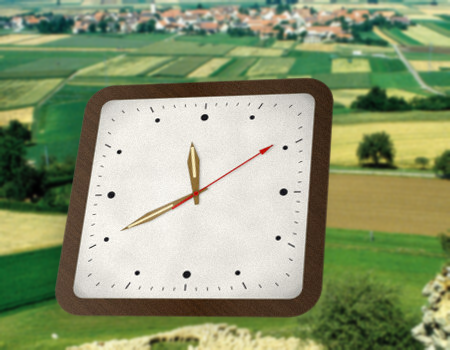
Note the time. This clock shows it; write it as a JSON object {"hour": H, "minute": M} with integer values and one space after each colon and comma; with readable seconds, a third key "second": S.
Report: {"hour": 11, "minute": 40, "second": 9}
